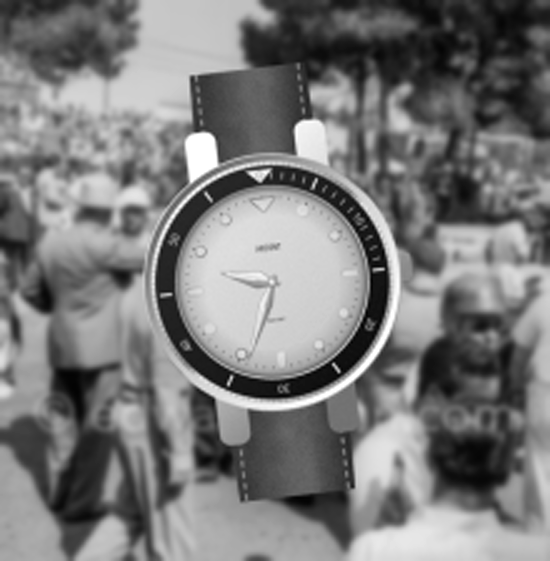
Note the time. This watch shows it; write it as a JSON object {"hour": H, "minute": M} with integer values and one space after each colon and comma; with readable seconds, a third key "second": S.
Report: {"hour": 9, "minute": 34}
